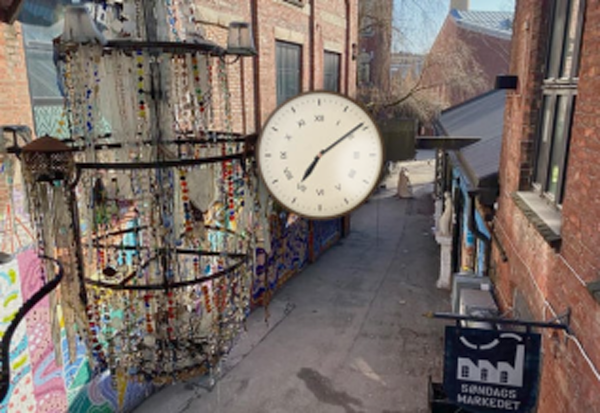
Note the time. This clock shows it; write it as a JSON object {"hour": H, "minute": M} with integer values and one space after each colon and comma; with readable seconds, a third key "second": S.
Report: {"hour": 7, "minute": 9}
